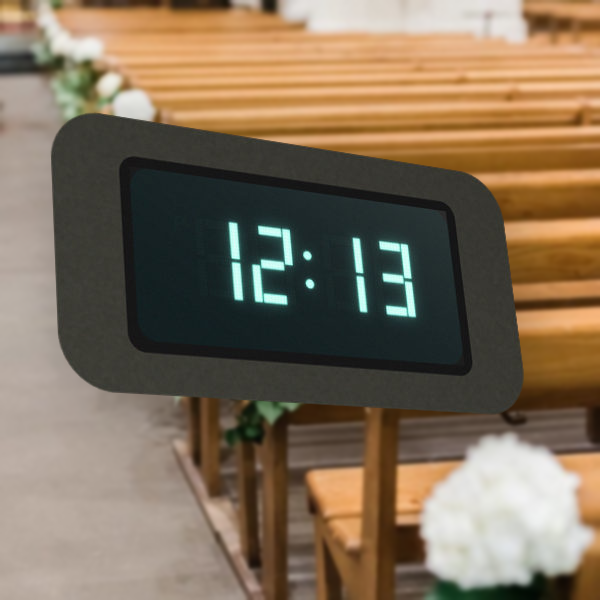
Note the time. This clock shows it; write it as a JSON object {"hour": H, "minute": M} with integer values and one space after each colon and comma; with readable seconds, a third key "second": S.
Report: {"hour": 12, "minute": 13}
